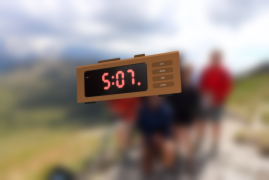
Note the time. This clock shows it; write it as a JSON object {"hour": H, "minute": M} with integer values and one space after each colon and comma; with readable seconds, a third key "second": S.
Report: {"hour": 5, "minute": 7}
